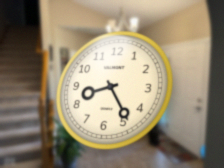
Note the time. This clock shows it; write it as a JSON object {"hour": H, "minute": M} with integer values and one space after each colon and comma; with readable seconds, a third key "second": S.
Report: {"hour": 8, "minute": 24}
